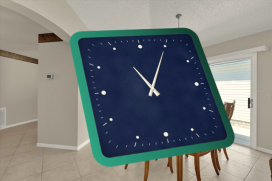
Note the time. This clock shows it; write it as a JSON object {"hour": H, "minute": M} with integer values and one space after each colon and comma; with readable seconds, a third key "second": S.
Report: {"hour": 11, "minute": 5}
